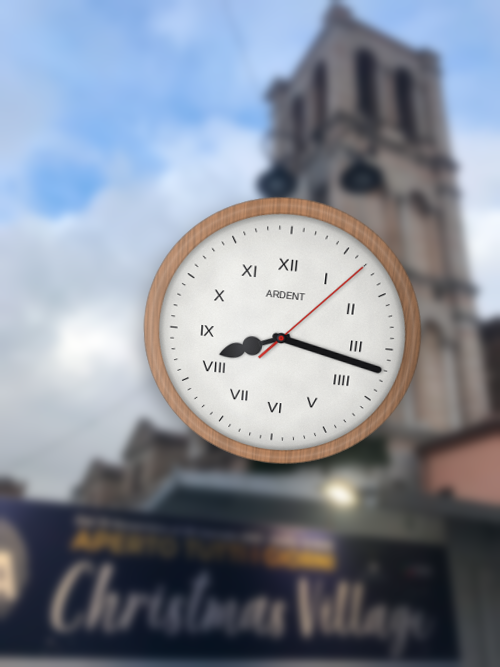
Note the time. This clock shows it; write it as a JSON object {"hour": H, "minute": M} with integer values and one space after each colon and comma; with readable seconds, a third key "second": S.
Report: {"hour": 8, "minute": 17, "second": 7}
